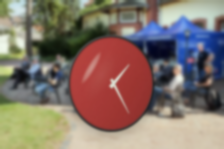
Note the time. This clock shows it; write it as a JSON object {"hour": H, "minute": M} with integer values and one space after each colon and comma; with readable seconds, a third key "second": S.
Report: {"hour": 1, "minute": 25}
